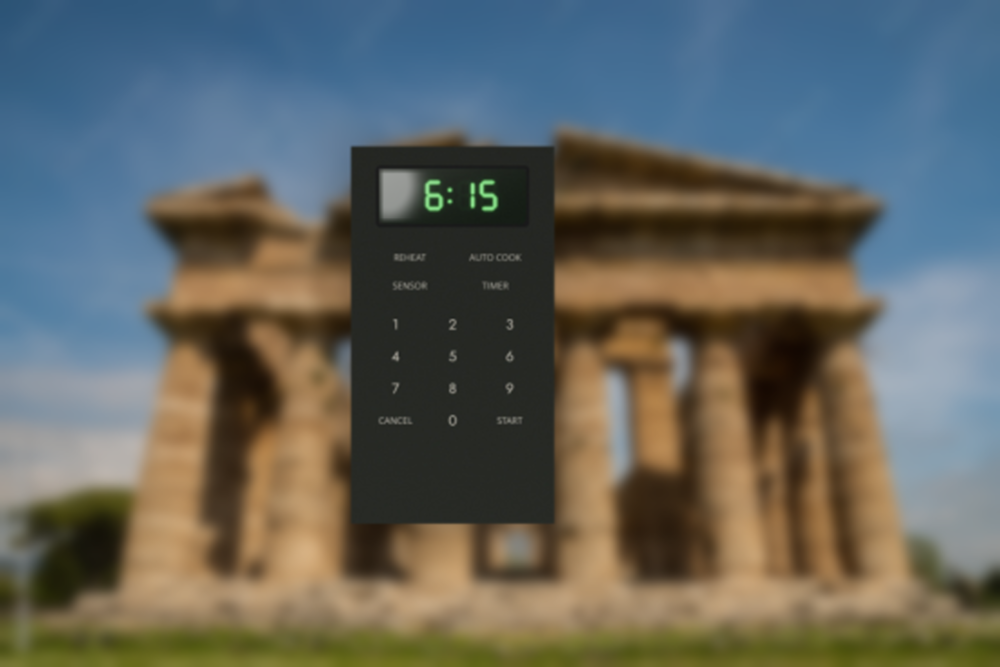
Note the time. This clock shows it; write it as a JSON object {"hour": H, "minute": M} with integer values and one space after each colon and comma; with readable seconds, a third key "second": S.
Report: {"hour": 6, "minute": 15}
